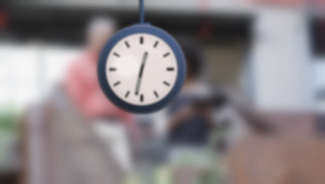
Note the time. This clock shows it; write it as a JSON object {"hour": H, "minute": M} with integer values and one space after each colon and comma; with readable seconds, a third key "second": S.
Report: {"hour": 12, "minute": 32}
